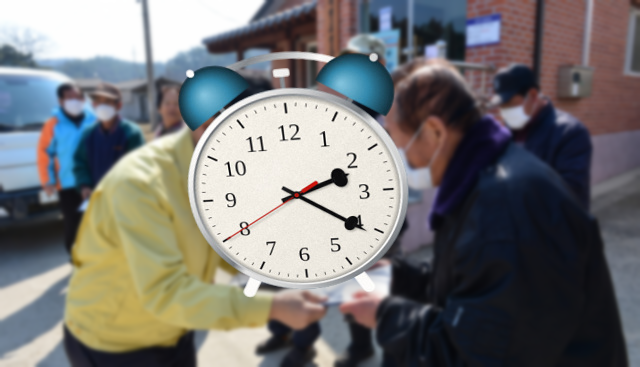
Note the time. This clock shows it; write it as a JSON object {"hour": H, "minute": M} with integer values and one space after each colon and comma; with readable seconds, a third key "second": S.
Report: {"hour": 2, "minute": 20, "second": 40}
